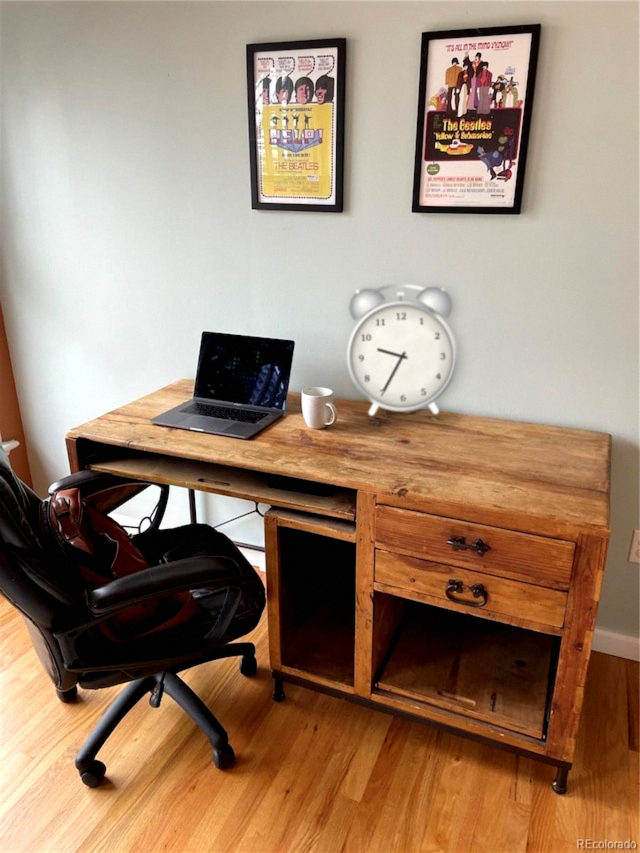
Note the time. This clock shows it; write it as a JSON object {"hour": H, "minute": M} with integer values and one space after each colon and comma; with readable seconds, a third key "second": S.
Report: {"hour": 9, "minute": 35}
